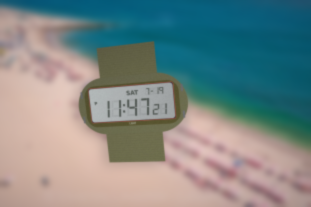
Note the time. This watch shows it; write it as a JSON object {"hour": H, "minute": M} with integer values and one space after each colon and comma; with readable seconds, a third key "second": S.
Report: {"hour": 11, "minute": 47, "second": 21}
